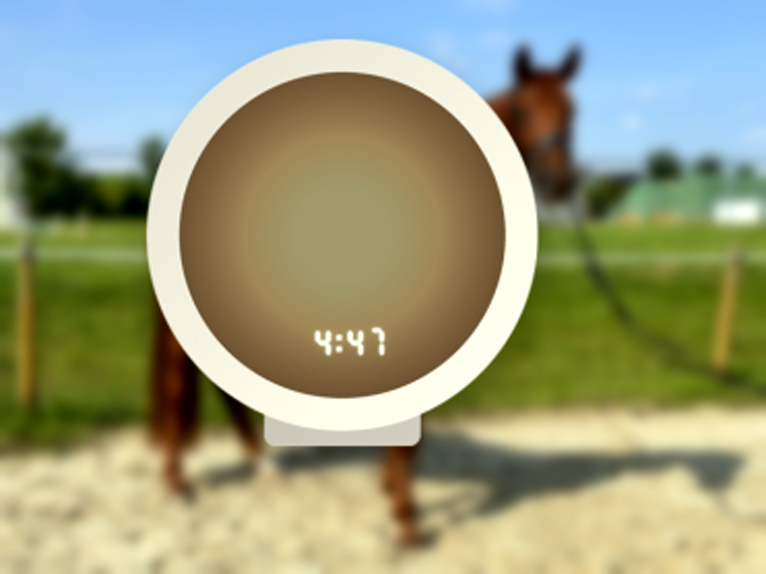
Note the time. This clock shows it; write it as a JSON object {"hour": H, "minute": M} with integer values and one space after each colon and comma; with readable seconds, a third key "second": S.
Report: {"hour": 4, "minute": 47}
